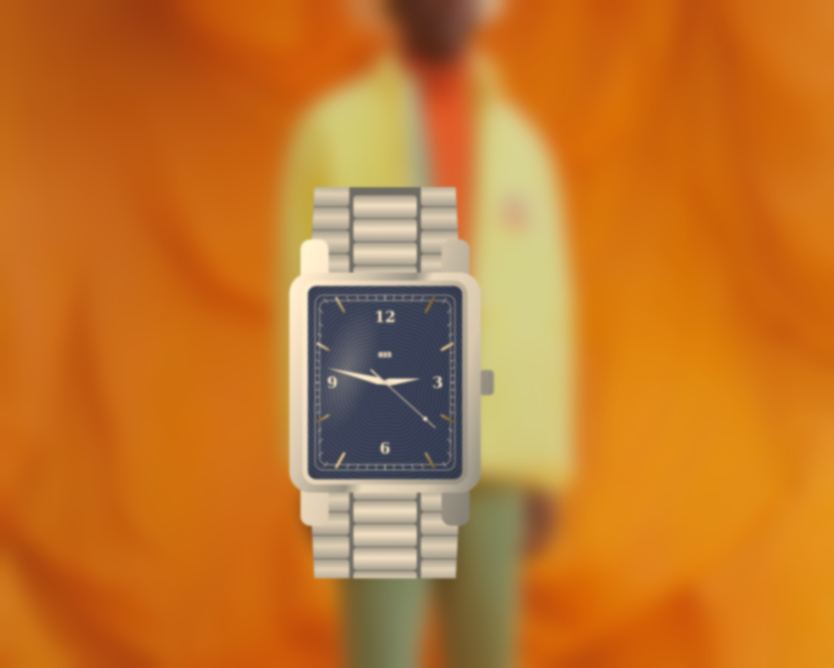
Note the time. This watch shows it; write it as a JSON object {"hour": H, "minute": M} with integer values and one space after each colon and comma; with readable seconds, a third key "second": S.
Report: {"hour": 2, "minute": 47, "second": 22}
